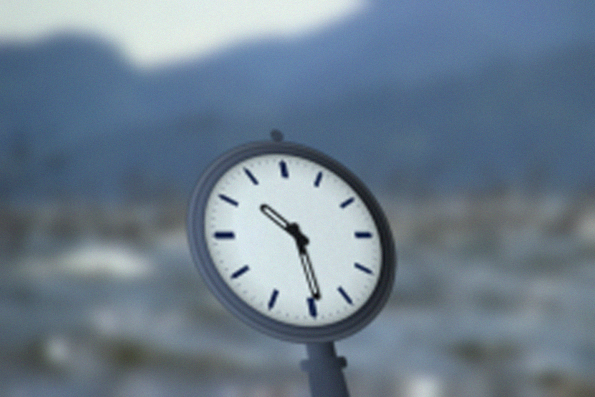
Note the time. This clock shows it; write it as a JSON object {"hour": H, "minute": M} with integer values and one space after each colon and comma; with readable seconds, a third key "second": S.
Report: {"hour": 10, "minute": 29}
